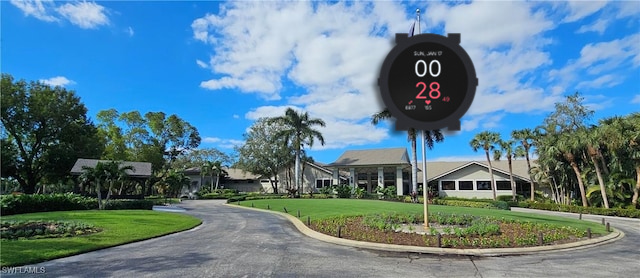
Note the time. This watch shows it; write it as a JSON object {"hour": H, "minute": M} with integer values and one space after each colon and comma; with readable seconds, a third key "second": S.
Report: {"hour": 0, "minute": 28}
